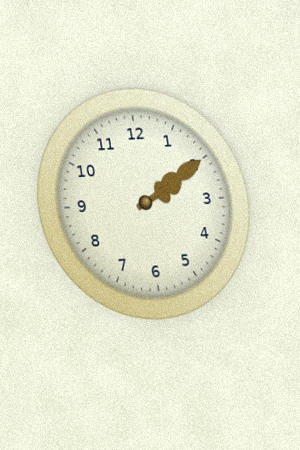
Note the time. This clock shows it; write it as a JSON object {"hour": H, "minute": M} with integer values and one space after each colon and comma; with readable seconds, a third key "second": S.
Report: {"hour": 2, "minute": 10}
